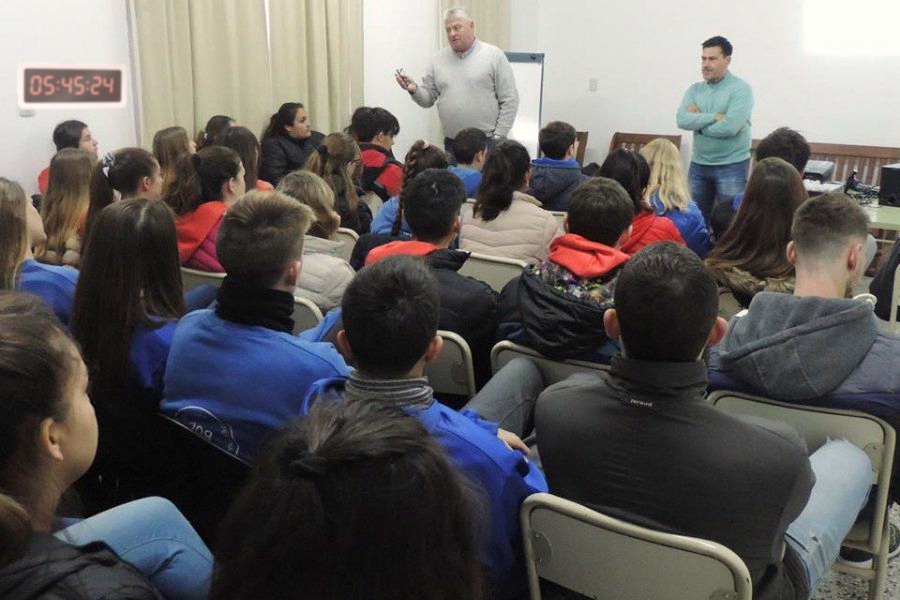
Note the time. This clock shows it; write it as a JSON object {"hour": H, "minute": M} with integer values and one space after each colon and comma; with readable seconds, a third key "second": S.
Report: {"hour": 5, "minute": 45, "second": 24}
